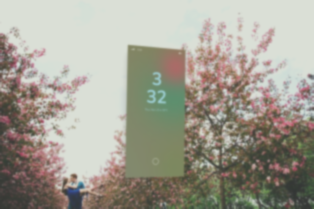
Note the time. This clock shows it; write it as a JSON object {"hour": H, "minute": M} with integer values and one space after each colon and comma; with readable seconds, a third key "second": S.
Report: {"hour": 3, "minute": 32}
